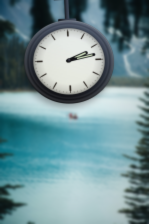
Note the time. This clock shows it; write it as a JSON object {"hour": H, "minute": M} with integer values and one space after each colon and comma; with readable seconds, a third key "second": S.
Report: {"hour": 2, "minute": 13}
